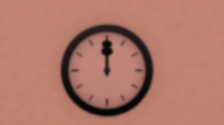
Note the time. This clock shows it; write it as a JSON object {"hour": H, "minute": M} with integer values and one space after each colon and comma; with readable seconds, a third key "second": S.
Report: {"hour": 12, "minute": 0}
